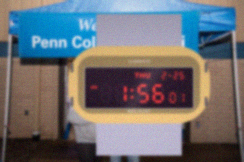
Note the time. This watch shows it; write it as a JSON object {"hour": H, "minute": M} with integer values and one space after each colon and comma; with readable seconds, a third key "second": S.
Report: {"hour": 1, "minute": 56}
